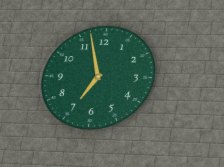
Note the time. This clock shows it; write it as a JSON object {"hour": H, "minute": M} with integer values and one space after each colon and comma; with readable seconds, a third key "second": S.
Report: {"hour": 6, "minute": 57}
